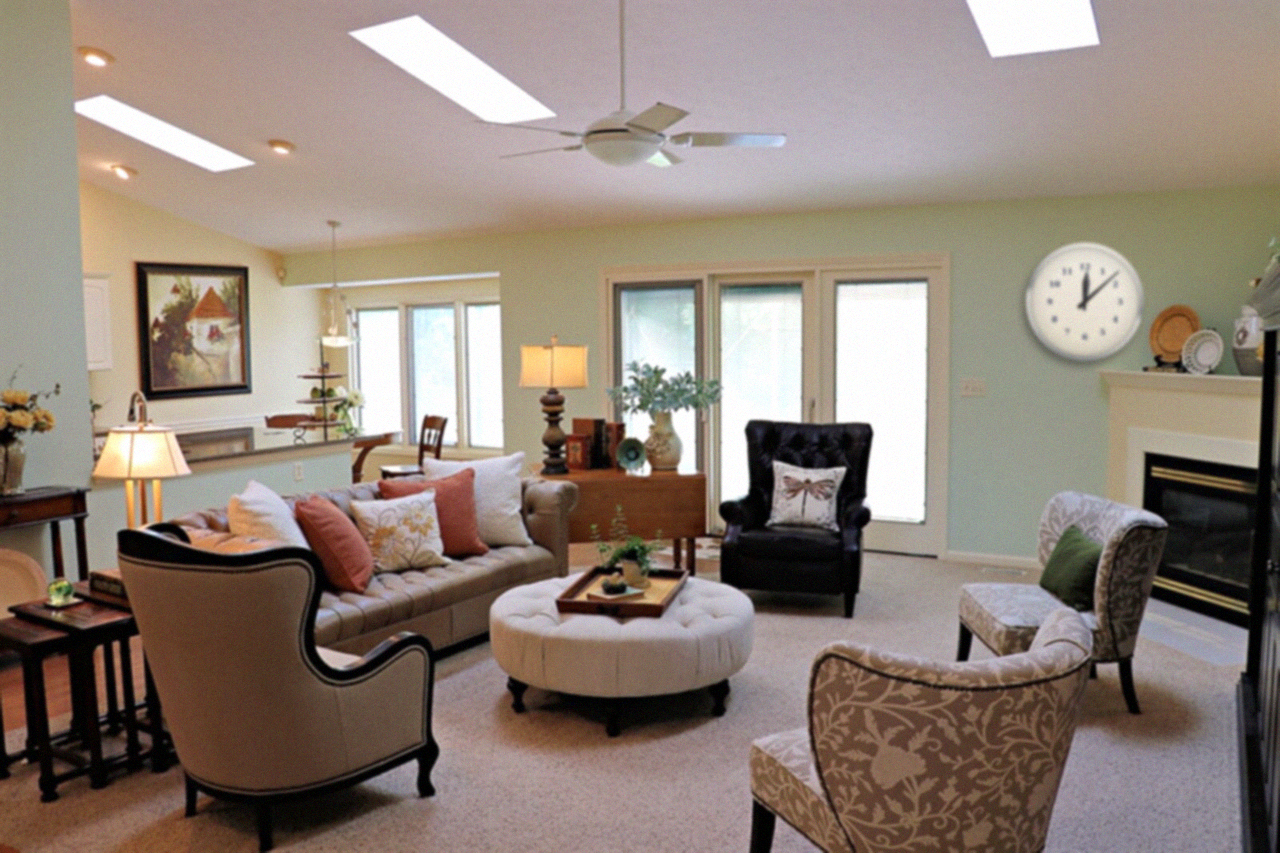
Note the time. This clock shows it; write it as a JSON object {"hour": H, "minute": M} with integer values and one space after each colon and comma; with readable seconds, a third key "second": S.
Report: {"hour": 12, "minute": 8}
